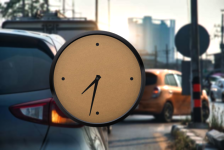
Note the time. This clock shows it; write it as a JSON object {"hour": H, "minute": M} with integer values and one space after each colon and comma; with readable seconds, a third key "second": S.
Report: {"hour": 7, "minute": 32}
